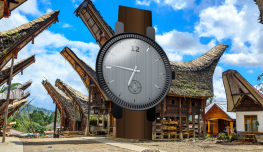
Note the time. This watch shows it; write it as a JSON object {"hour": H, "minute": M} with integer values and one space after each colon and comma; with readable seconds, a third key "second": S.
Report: {"hour": 6, "minute": 46}
